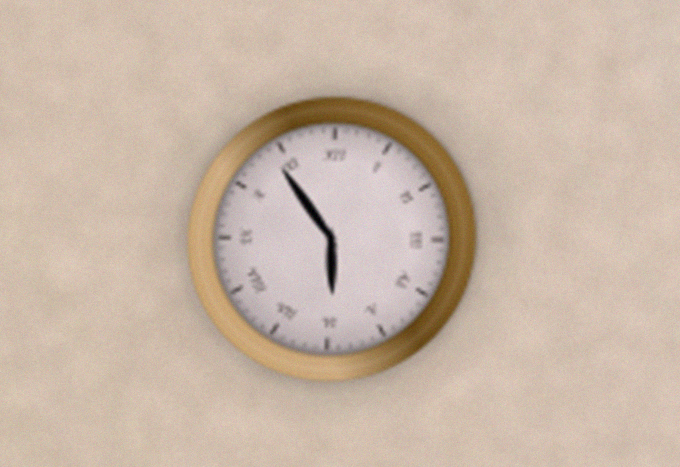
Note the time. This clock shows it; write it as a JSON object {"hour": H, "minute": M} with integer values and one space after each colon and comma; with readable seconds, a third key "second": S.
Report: {"hour": 5, "minute": 54}
